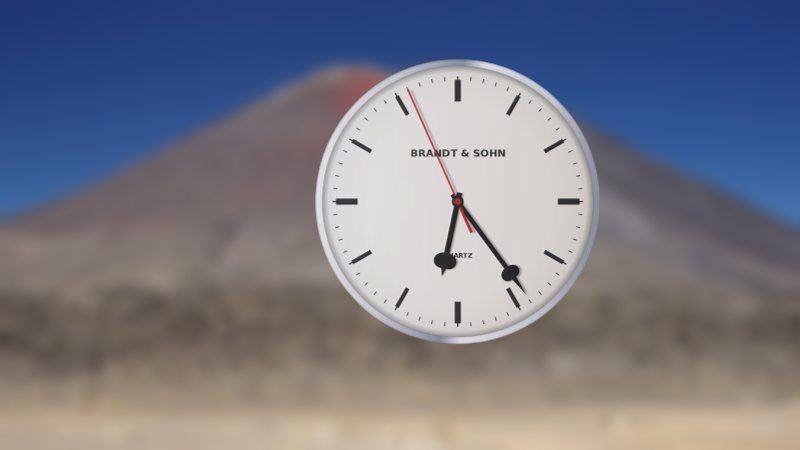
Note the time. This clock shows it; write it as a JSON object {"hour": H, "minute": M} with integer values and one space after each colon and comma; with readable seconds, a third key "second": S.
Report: {"hour": 6, "minute": 23, "second": 56}
